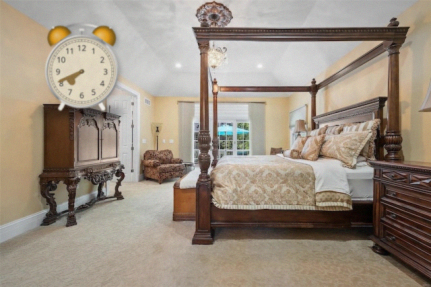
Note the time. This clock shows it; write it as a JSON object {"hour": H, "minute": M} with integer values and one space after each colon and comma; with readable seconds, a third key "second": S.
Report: {"hour": 7, "minute": 41}
